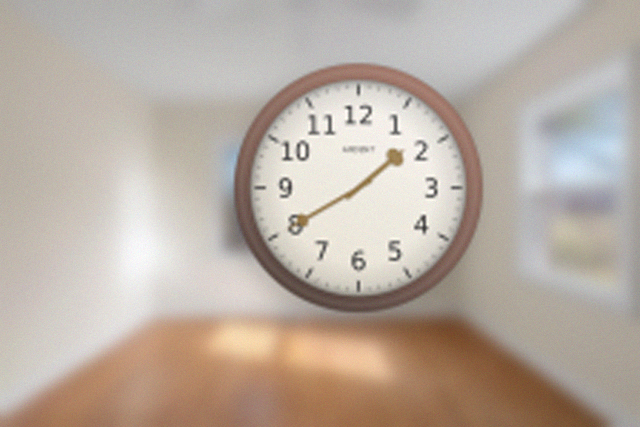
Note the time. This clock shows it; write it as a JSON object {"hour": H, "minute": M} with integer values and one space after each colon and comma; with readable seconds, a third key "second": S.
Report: {"hour": 1, "minute": 40}
